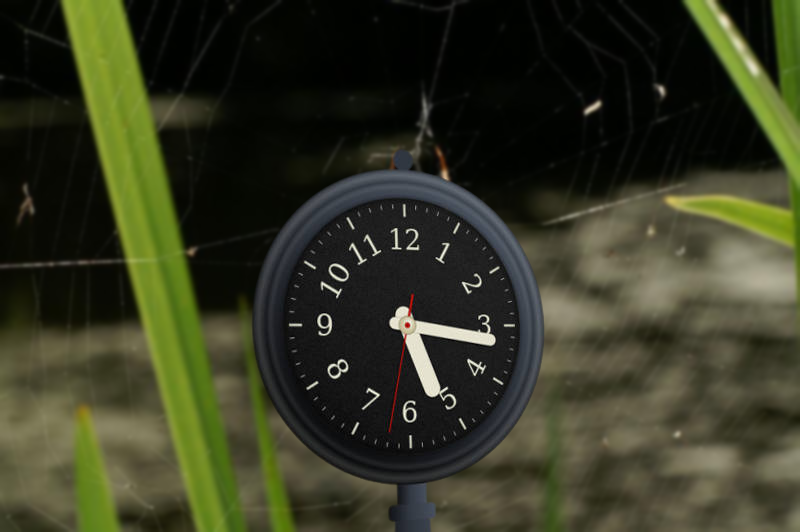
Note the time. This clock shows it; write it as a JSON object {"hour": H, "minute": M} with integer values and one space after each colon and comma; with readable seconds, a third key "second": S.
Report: {"hour": 5, "minute": 16, "second": 32}
